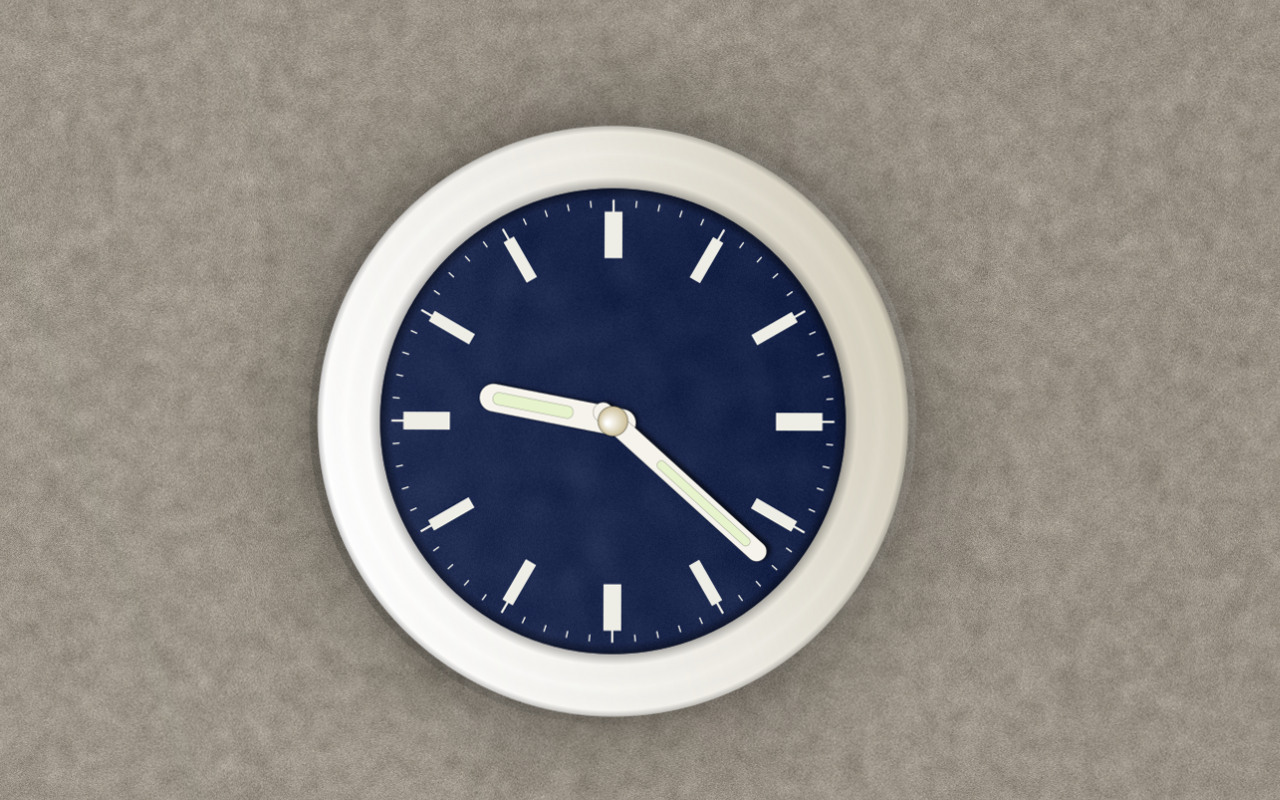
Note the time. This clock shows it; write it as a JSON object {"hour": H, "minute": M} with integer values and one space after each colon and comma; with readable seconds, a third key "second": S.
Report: {"hour": 9, "minute": 22}
